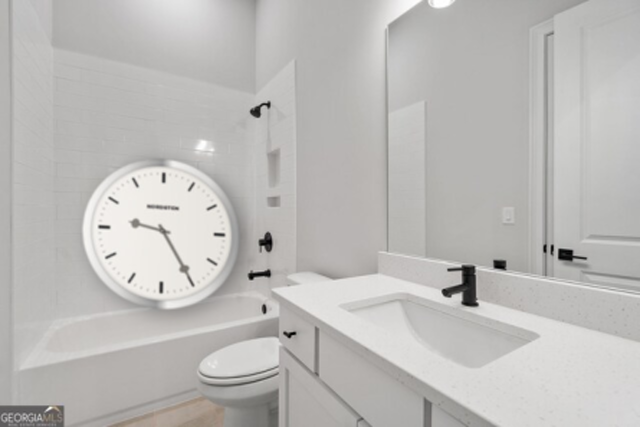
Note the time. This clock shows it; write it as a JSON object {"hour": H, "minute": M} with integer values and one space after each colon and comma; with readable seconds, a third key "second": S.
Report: {"hour": 9, "minute": 25}
